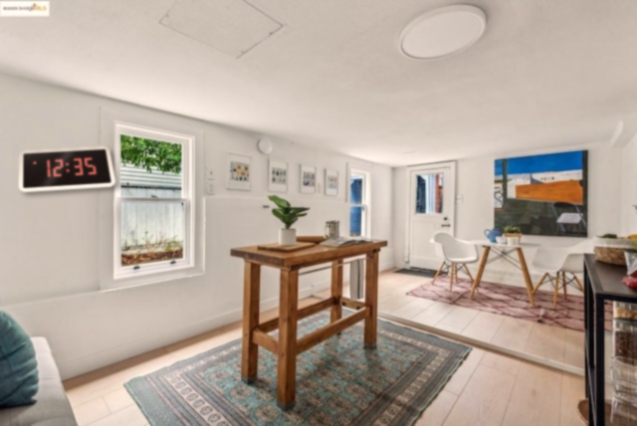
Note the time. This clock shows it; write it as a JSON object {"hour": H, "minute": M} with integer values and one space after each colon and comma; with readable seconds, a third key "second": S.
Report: {"hour": 12, "minute": 35}
